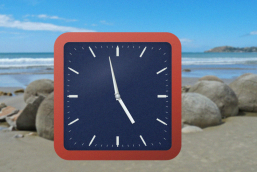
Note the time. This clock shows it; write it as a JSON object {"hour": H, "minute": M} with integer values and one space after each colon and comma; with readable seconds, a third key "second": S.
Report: {"hour": 4, "minute": 58}
